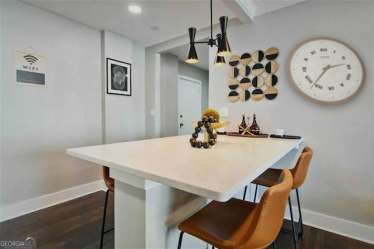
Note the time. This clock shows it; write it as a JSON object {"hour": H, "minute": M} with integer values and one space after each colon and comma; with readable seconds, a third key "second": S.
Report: {"hour": 2, "minute": 37}
